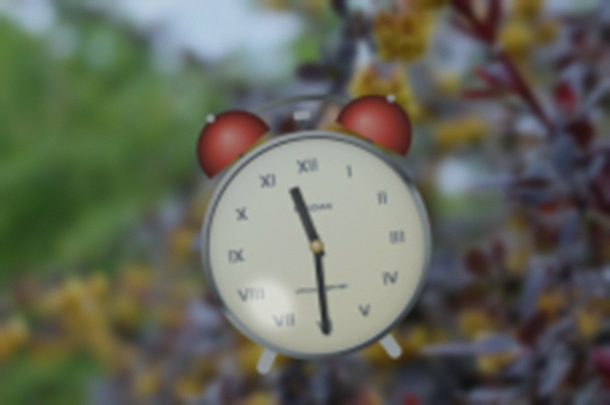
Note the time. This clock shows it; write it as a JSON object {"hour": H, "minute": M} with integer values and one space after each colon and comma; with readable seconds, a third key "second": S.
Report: {"hour": 11, "minute": 30}
